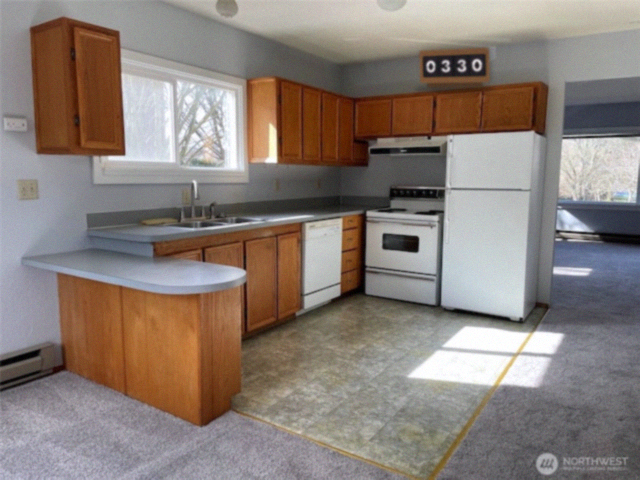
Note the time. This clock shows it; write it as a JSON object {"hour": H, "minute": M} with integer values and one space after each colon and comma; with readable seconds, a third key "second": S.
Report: {"hour": 3, "minute": 30}
